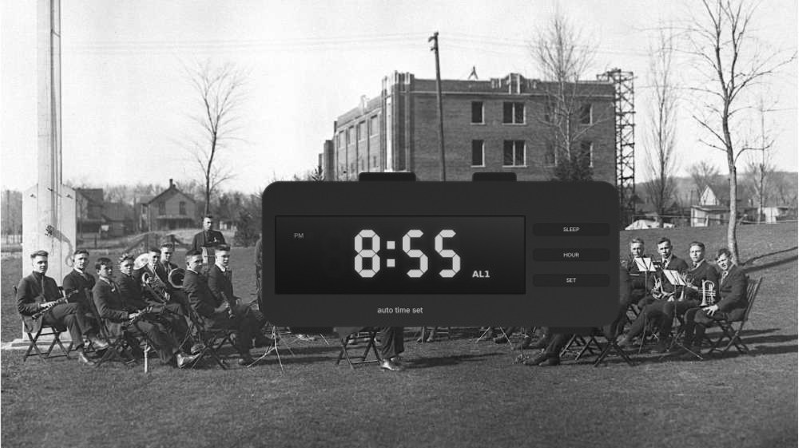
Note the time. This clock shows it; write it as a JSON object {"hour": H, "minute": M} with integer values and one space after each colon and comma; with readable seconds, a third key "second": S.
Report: {"hour": 8, "minute": 55}
